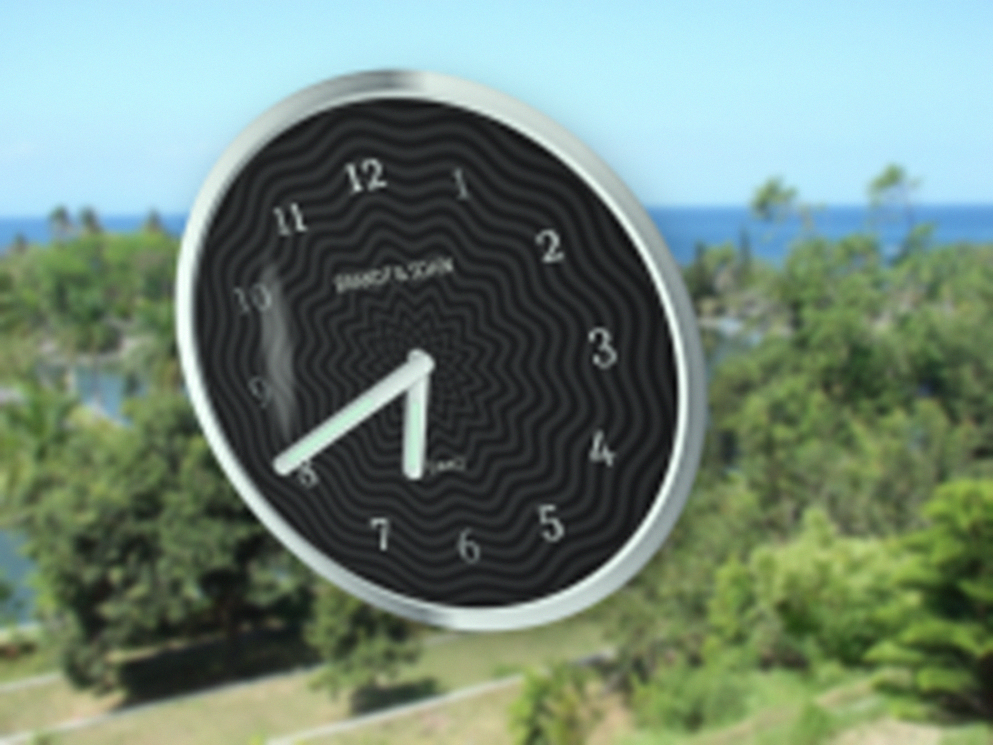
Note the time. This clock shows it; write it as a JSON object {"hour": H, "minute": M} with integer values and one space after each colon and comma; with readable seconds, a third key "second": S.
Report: {"hour": 6, "minute": 41}
